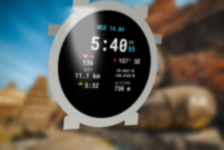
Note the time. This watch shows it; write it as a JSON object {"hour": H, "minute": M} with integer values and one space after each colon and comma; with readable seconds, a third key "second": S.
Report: {"hour": 5, "minute": 40}
